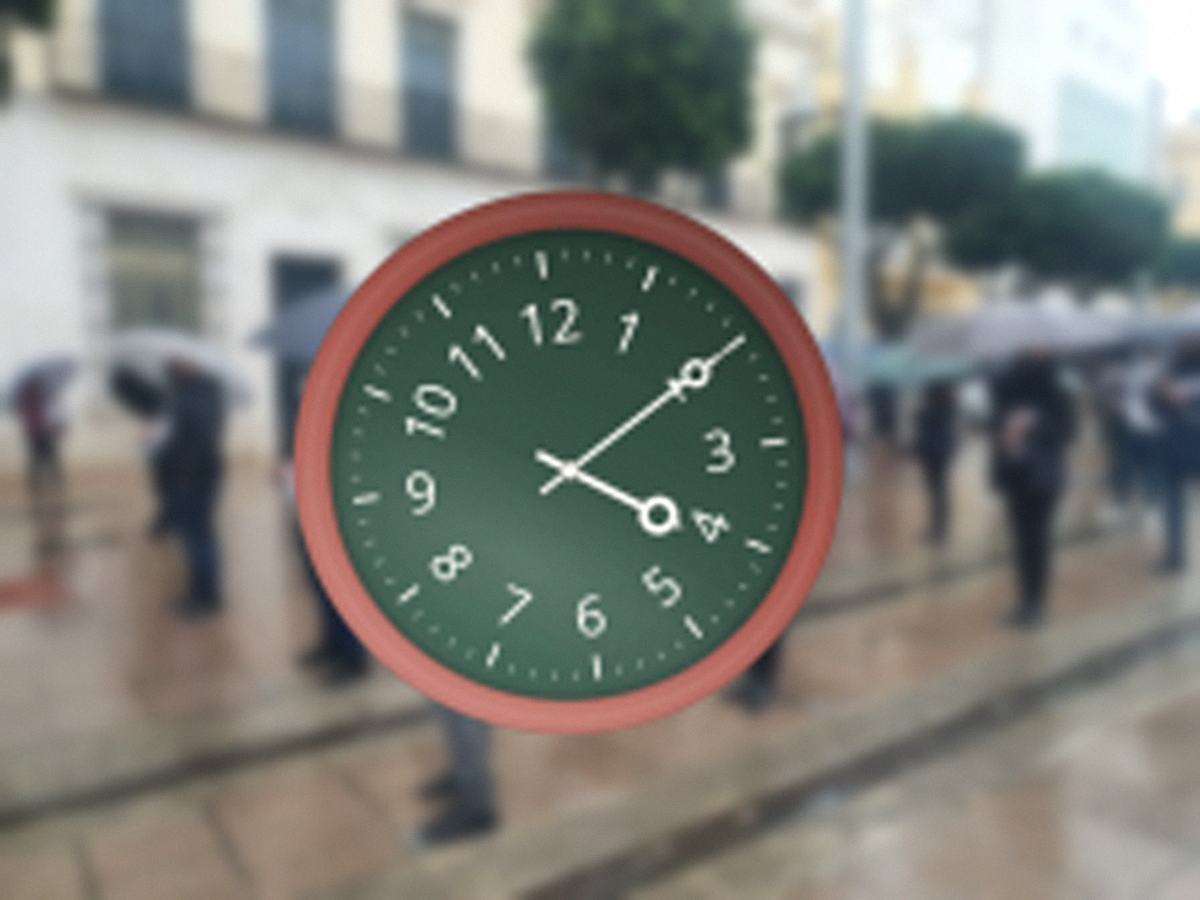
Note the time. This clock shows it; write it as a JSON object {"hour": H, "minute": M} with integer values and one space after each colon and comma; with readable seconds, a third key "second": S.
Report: {"hour": 4, "minute": 10}
